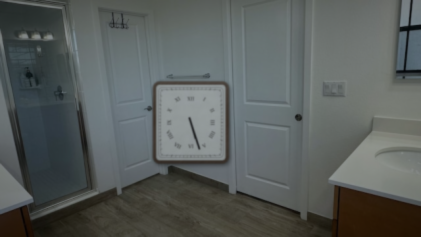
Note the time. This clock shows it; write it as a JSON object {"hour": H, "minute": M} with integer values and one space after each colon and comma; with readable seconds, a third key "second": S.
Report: {"hour": 5, "minute": 27}
